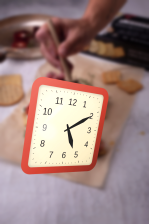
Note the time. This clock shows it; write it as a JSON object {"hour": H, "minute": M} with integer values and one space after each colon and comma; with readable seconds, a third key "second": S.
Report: {"hour": 5, "minute": 10}
